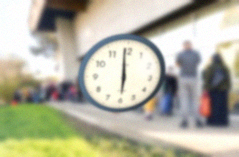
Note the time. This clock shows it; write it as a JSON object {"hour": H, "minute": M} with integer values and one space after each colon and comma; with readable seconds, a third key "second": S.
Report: {"hour": 5, "minute": 59}
